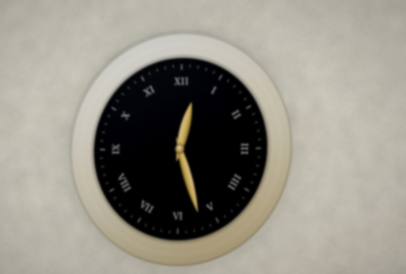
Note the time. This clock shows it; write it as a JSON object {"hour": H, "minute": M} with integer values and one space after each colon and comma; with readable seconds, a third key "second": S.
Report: {"hour": 12, "minute": 27}
